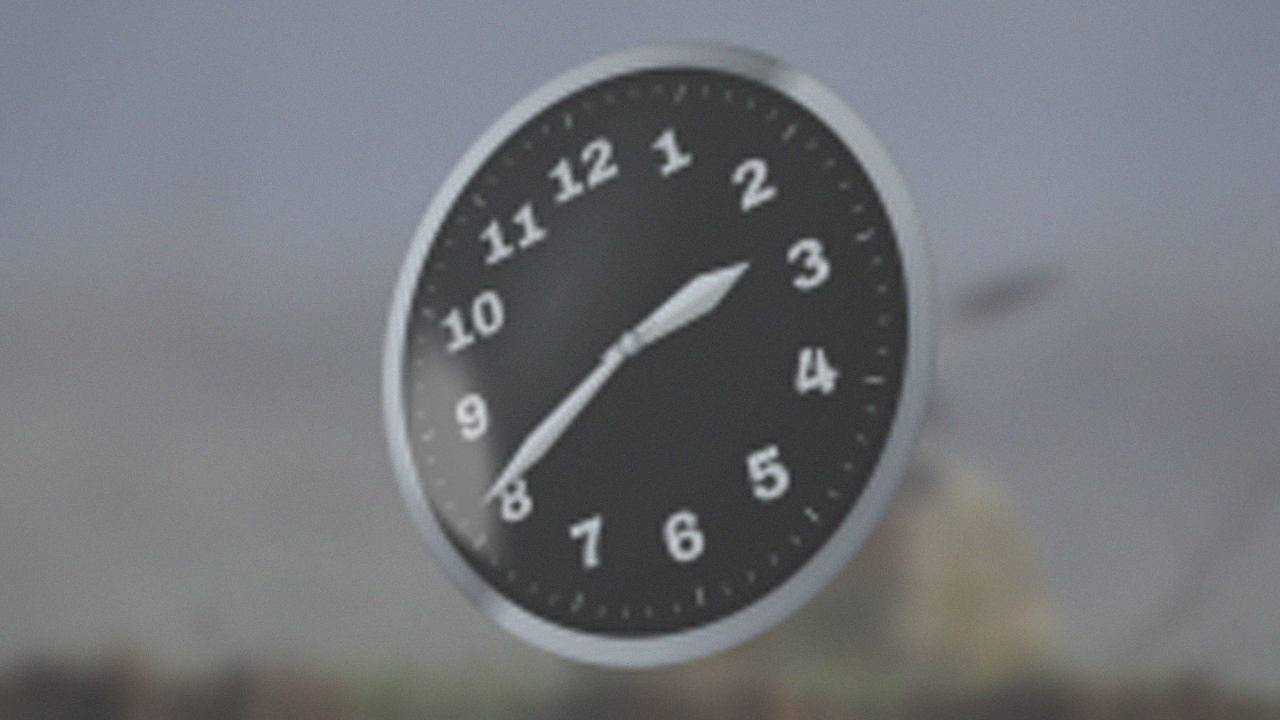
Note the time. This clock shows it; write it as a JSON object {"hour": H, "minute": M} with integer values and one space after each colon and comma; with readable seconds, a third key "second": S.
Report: {"hour": 2, "minute": 41}
